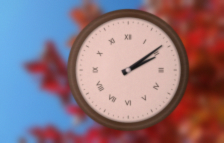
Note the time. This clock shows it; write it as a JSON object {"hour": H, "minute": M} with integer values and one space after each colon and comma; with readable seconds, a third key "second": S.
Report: {"hour": 2, "minute": 9}
